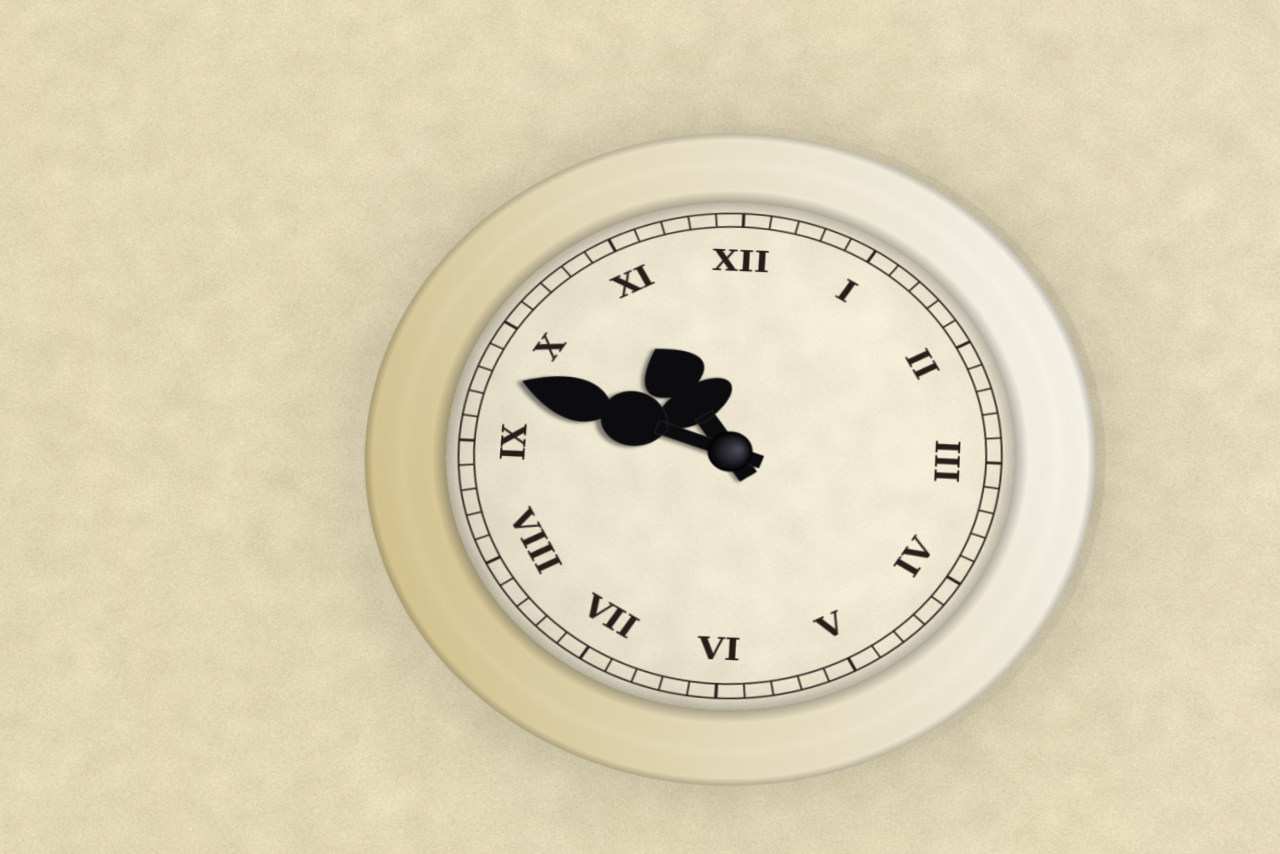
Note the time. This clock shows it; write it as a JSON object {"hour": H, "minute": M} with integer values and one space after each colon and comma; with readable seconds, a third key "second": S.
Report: {"hour": 10, "minute": 48}
